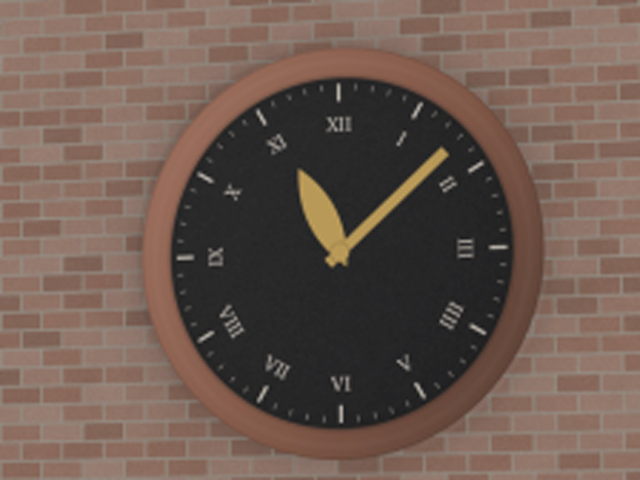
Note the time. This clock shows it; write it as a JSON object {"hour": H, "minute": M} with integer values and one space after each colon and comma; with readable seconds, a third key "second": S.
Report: {"hour": 11, "minute": 8}
